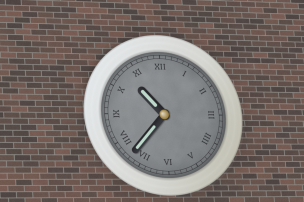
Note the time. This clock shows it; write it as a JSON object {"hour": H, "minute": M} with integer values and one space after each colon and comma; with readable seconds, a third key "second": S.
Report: {"hour": 10, "minute": 37}
